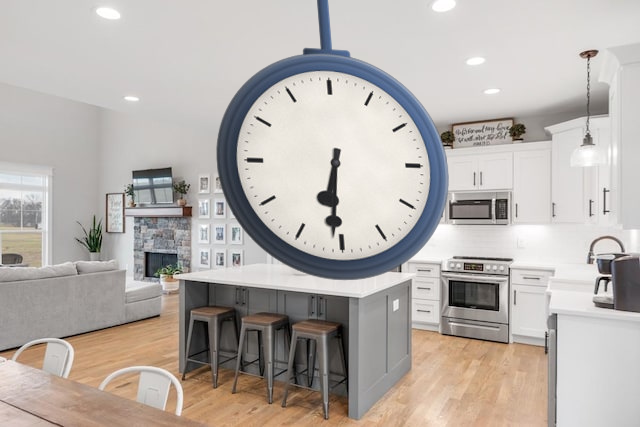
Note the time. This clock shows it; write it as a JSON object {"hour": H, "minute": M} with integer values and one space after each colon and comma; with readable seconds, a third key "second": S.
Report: {"hour": 6, "minute": 31}
